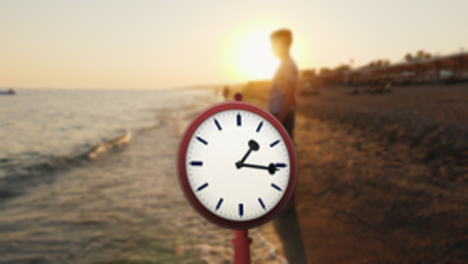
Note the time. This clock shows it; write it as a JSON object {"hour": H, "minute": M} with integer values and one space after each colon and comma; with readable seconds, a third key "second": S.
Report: {"hour": 1, "minute": 16}
